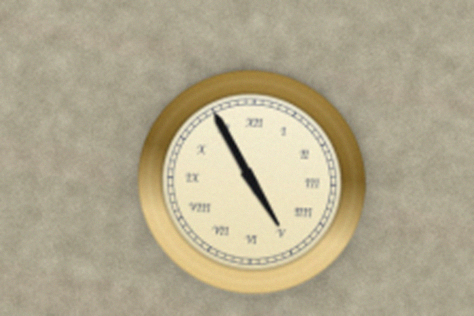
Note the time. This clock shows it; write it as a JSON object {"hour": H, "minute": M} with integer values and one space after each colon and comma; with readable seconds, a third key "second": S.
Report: {"hour": 4, "minute": 55}
